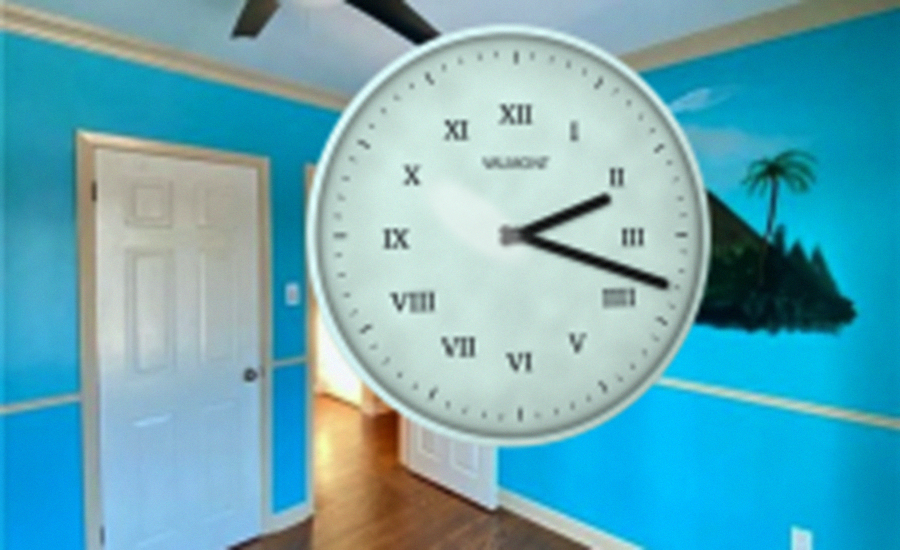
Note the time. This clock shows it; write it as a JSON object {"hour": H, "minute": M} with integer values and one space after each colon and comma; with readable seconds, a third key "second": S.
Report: {"hour": 2, "minute": 18}
